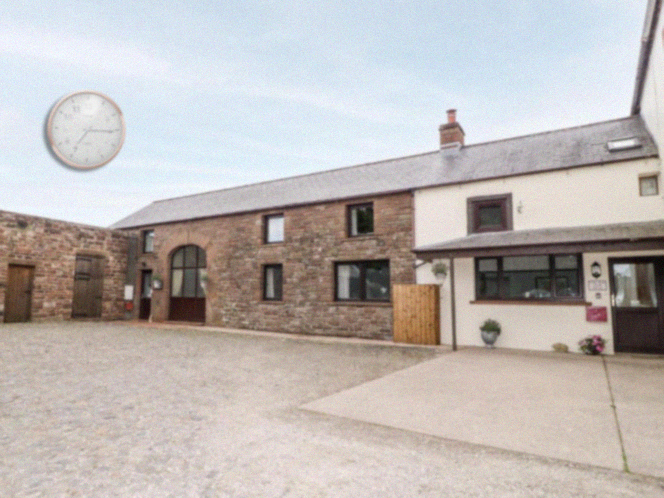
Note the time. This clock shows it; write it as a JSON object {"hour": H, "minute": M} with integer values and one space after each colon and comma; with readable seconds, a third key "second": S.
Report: {"hour": 7, "minute": 15}
